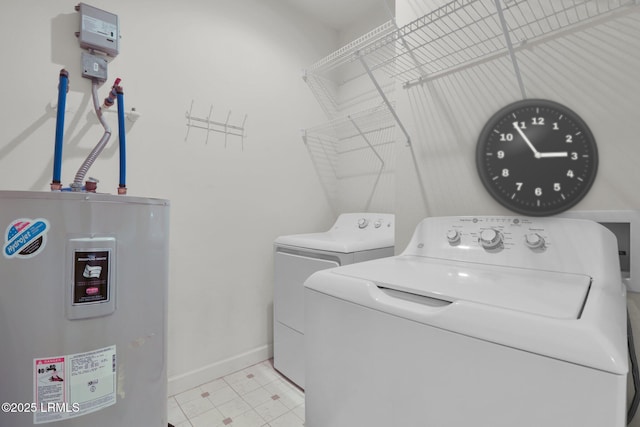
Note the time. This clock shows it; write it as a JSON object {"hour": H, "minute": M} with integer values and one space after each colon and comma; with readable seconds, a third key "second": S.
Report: {"hour": 2, "minute": 54}
